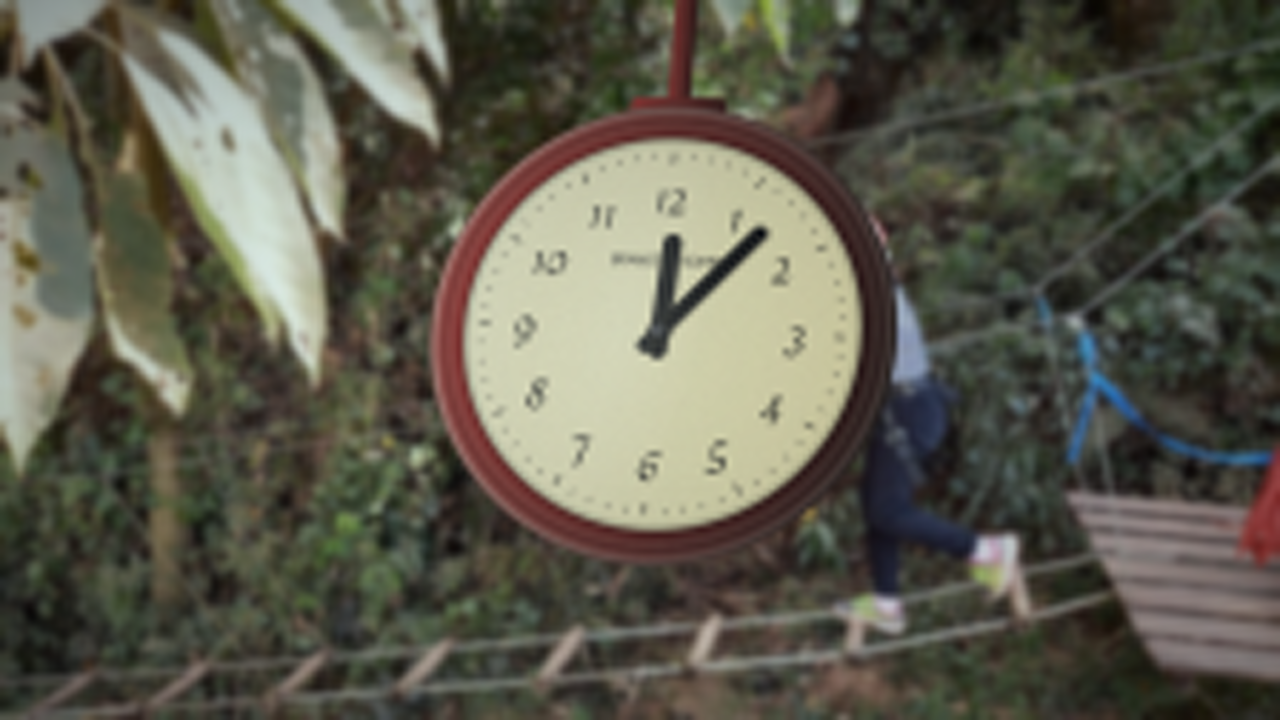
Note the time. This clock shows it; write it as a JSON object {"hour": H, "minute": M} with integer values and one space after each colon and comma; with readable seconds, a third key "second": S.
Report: {"hour": 12, "minute": 7}
